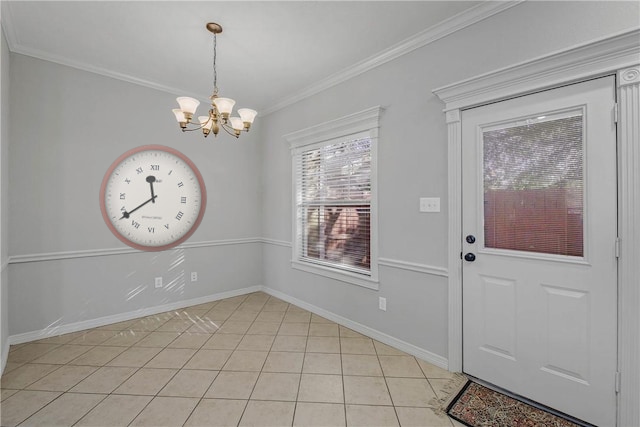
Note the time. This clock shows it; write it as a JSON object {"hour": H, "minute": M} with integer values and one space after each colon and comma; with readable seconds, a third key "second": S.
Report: {"hour": 11, "minute": 39}
